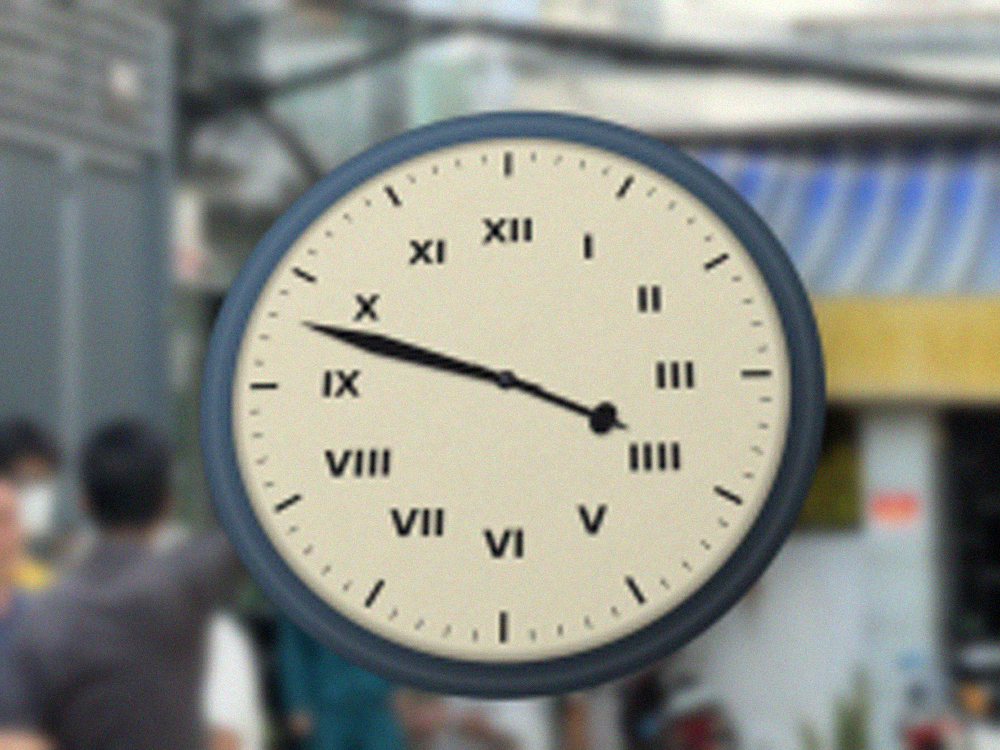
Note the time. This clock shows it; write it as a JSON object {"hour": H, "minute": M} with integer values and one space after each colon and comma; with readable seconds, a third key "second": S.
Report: {"hour": 3, "minute": 48}
